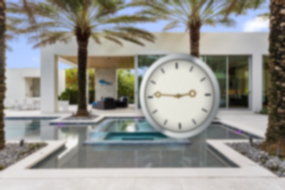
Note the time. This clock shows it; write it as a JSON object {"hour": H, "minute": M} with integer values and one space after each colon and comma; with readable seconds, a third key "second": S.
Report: {"hour": 2, "minute": 46}
